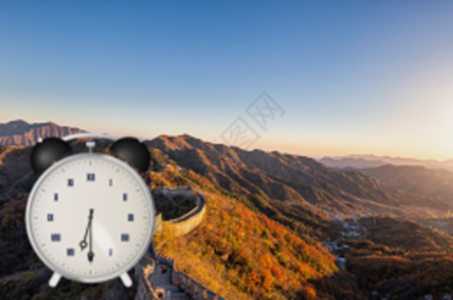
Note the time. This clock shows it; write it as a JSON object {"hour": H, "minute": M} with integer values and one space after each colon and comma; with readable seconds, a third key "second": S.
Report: {"hour": 6, "minute": 30}
